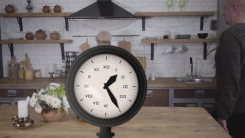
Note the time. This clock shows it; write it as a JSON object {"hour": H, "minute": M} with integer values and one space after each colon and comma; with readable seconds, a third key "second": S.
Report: {"hour": 1, "minute": 25}
